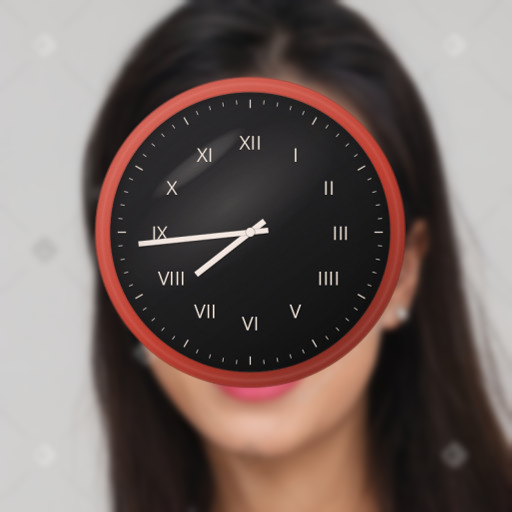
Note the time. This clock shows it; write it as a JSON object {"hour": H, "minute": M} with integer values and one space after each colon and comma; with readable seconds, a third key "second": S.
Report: {"hour": 7, "minute": 44}
